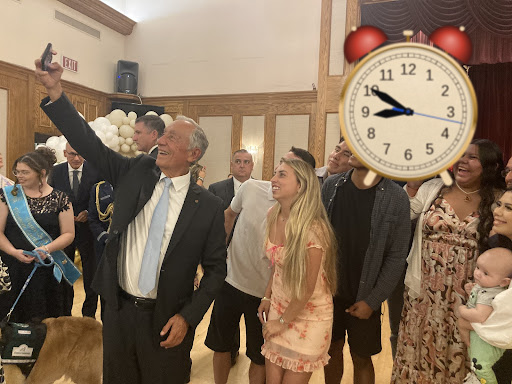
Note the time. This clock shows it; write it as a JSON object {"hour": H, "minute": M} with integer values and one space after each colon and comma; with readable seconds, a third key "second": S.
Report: {"hour": 8, "minute": 50, "second": 17}
